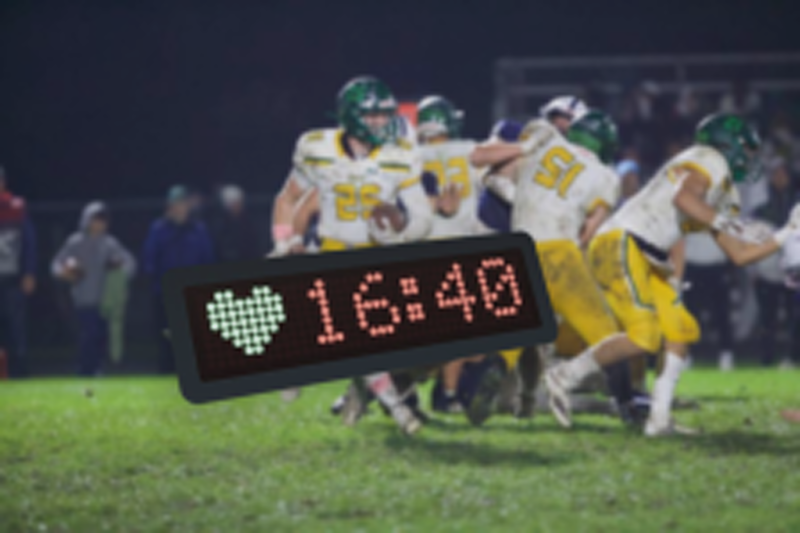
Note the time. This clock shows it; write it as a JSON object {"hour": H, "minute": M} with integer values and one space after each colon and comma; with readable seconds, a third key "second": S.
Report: {"hour": 16, "minute": 40}
